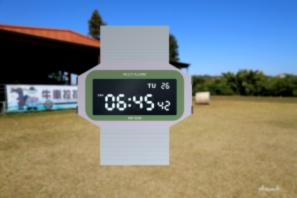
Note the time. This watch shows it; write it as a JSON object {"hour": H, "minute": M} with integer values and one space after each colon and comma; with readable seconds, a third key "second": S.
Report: {"hour": 6, "minute": 45, "second": 42}
